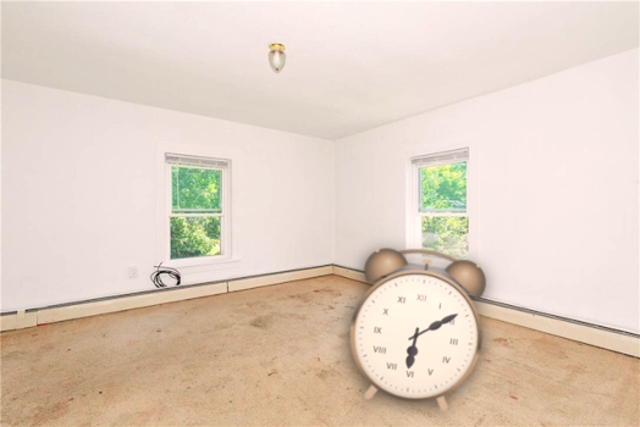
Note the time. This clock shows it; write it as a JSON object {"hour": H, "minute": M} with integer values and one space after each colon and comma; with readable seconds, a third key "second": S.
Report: {"hour": 6, "minute": 9}
